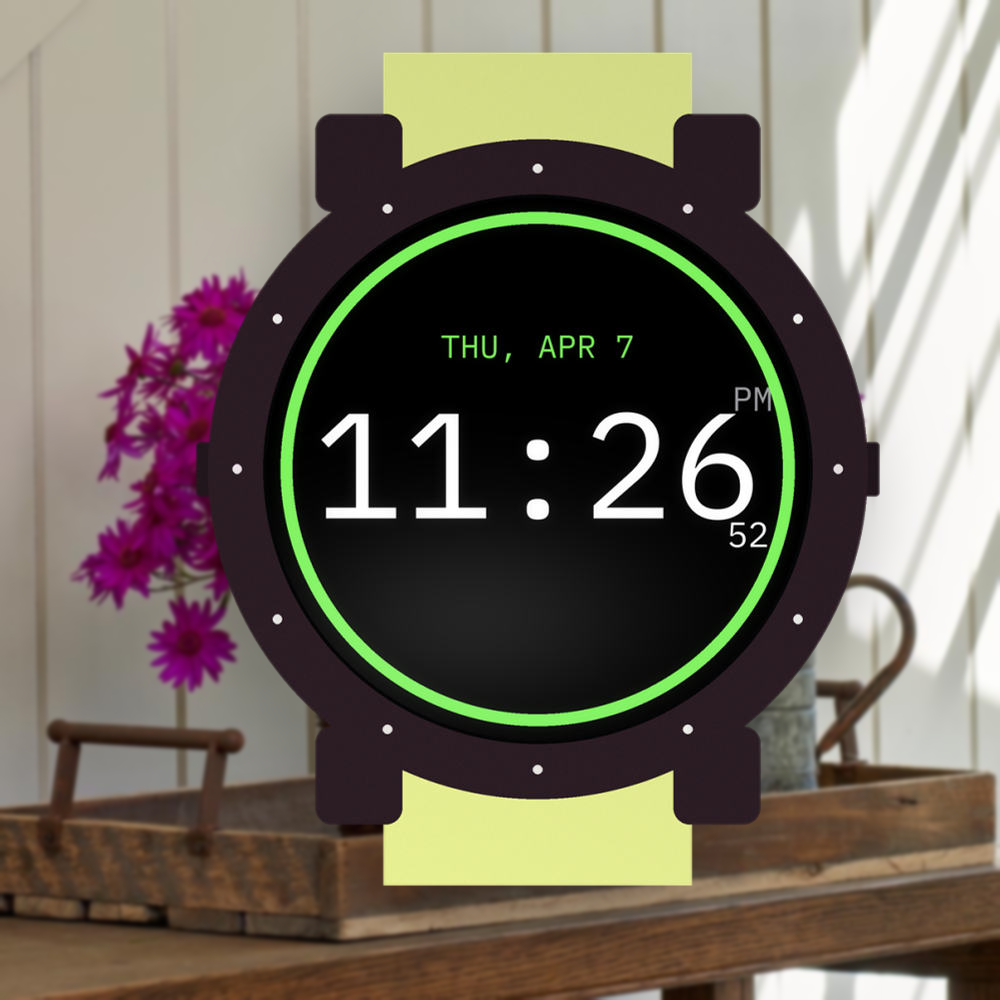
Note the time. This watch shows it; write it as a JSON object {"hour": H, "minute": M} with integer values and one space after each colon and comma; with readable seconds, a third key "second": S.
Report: {"hour": 11, "minute": 26, "second": 52}
